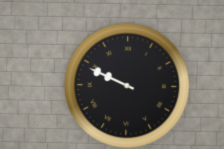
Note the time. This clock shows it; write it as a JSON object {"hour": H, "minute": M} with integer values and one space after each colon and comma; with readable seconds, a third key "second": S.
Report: {"hour": 9, "minute": 49}
